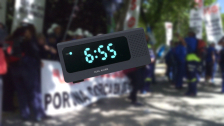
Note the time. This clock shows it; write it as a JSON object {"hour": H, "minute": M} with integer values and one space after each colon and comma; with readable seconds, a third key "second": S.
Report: {"hour": 6, "minute": 55}
